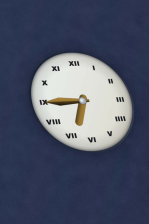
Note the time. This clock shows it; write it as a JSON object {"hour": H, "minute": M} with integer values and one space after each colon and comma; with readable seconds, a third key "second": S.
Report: {"hour": 6, "minute": 45}
